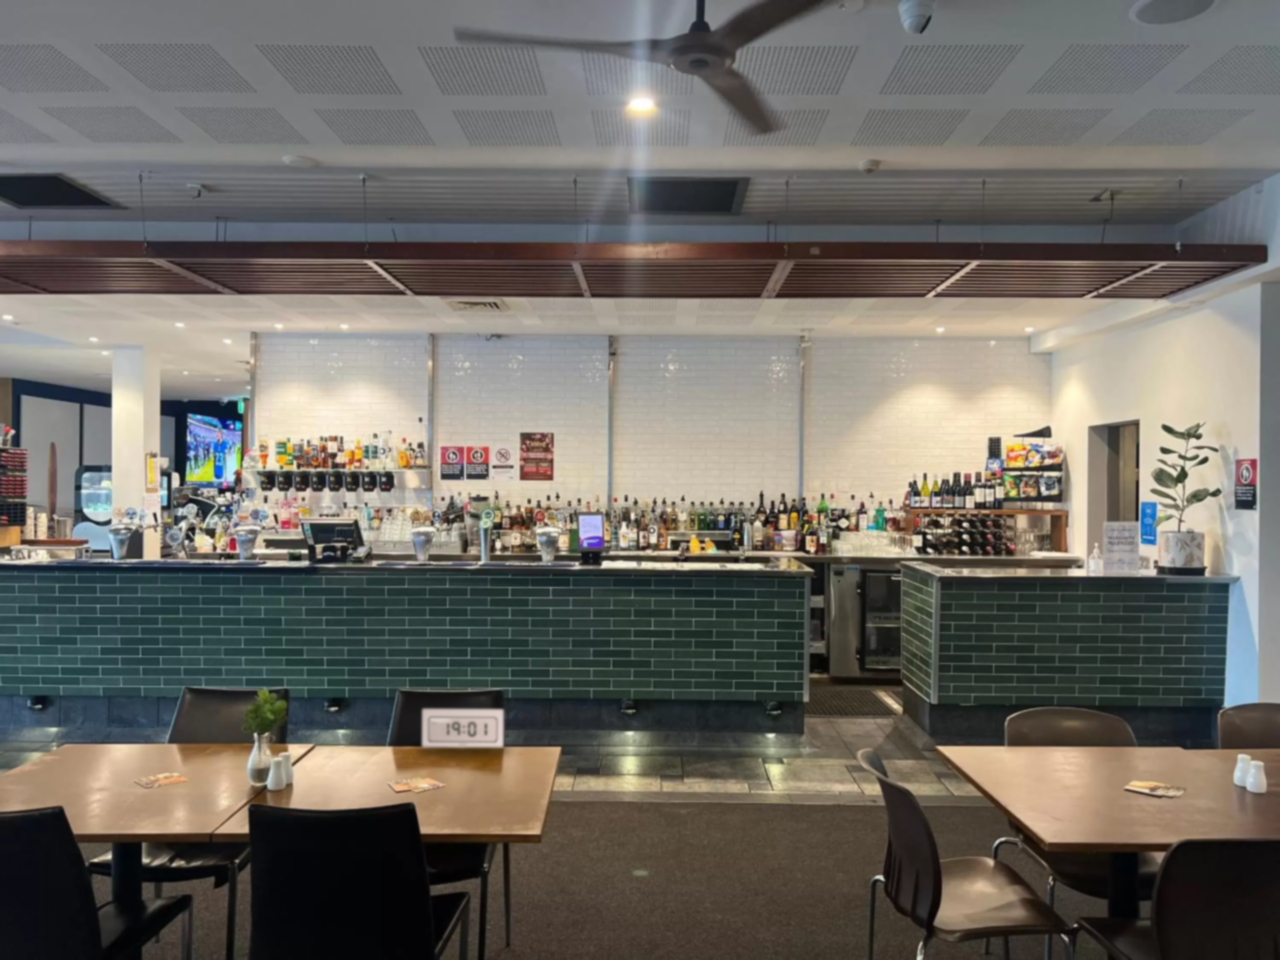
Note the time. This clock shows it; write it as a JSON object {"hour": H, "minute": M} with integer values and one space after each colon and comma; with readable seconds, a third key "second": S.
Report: {"hour": 19, "minute": 1}
